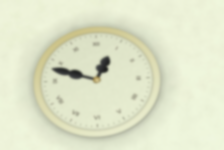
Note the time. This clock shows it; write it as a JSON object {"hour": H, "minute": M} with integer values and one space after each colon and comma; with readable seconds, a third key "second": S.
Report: {"hour": 12, "minute": 48}
